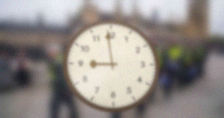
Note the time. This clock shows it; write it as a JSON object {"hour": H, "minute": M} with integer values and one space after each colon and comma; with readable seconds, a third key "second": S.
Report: {"hour": 8, "minute": 59}
